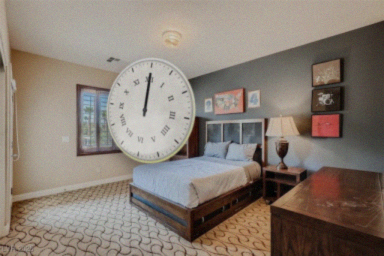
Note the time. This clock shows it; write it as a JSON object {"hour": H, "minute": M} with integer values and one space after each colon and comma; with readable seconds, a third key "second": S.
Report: {"hour": 12, "minute": 0}
